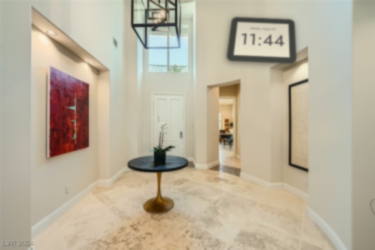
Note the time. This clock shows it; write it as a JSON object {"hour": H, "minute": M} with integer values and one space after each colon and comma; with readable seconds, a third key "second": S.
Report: {"hour": 11, "minute": 44}
